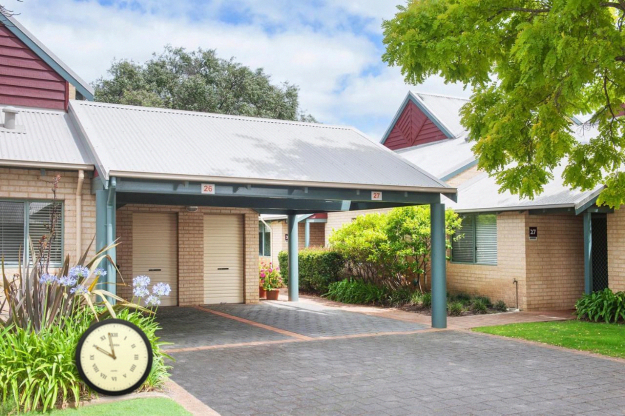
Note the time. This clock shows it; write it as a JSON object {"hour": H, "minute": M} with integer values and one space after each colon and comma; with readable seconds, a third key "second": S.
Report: {"hour": 9, "minute": 58}
